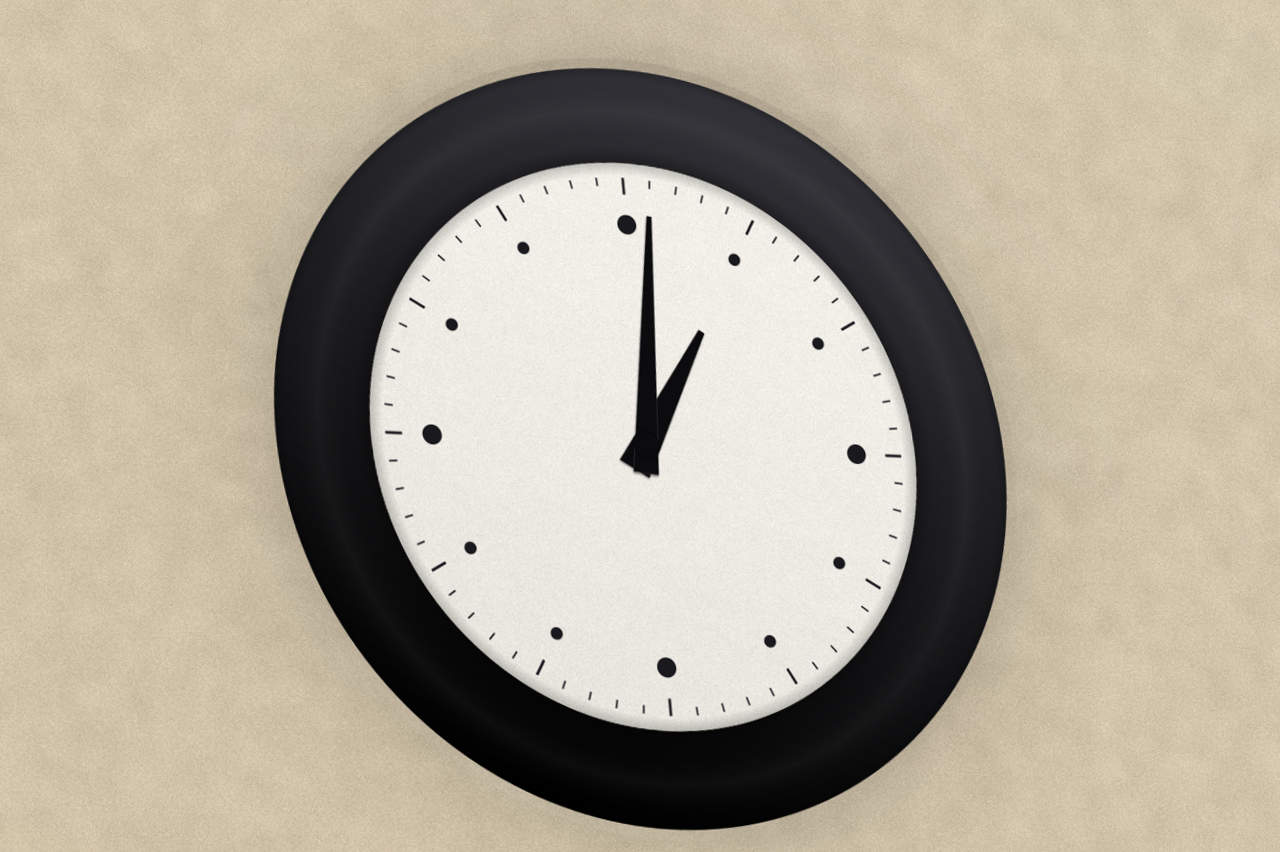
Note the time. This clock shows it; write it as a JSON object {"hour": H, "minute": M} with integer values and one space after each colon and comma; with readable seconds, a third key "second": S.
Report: {"hour": 1, "minute": 1}
